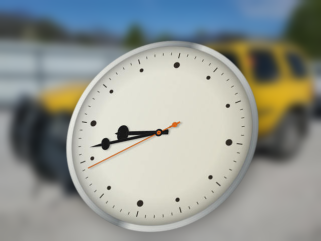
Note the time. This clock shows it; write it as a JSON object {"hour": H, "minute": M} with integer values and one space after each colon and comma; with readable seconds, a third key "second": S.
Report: {"hour": 8, "minute": 41, "second": 39}
